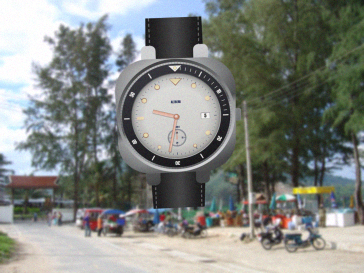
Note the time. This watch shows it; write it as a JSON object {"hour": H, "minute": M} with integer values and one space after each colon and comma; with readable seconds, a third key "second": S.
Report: {"hour": 9, "minute": 32}
